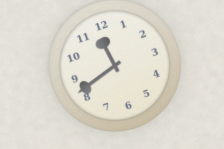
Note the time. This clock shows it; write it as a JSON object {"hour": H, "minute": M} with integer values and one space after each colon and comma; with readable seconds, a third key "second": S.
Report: {"hour": 11, "minute": 42}
